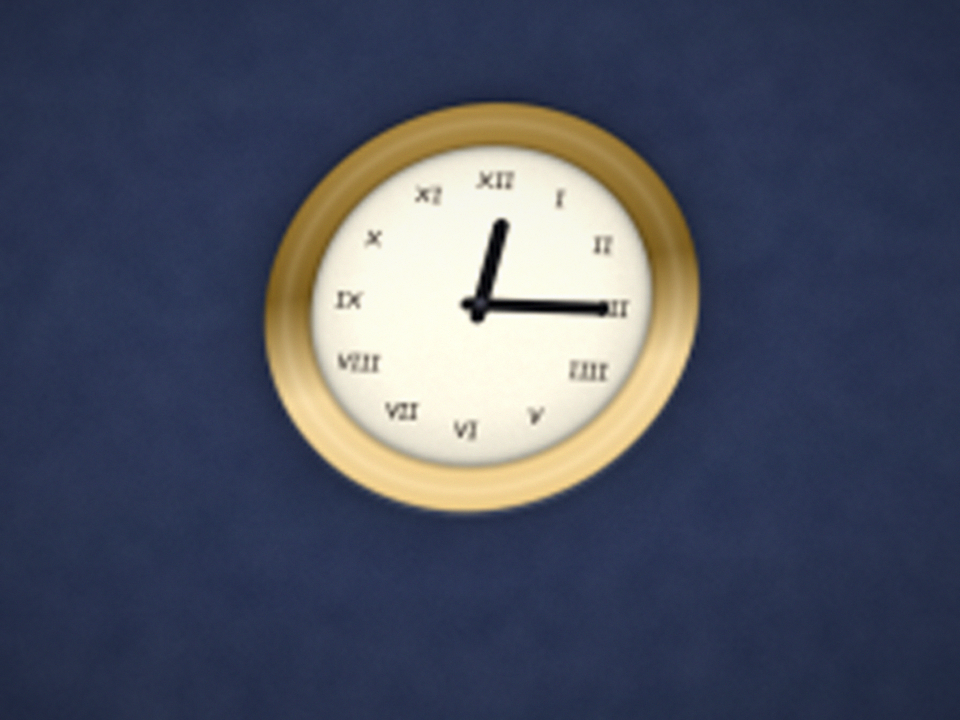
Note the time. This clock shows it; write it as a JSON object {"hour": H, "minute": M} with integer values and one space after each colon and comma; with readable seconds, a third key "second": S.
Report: {"hour": 12, "minute": 15}
